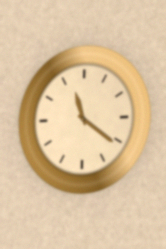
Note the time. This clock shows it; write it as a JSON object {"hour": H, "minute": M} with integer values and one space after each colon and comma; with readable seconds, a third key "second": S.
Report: {"hour": 11, "minute": 21}
